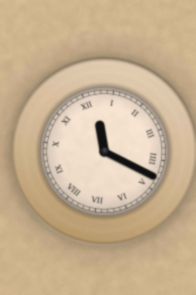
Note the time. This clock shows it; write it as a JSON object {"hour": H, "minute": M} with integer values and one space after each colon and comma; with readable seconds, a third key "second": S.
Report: {"hour": 12, "minute": 23}
